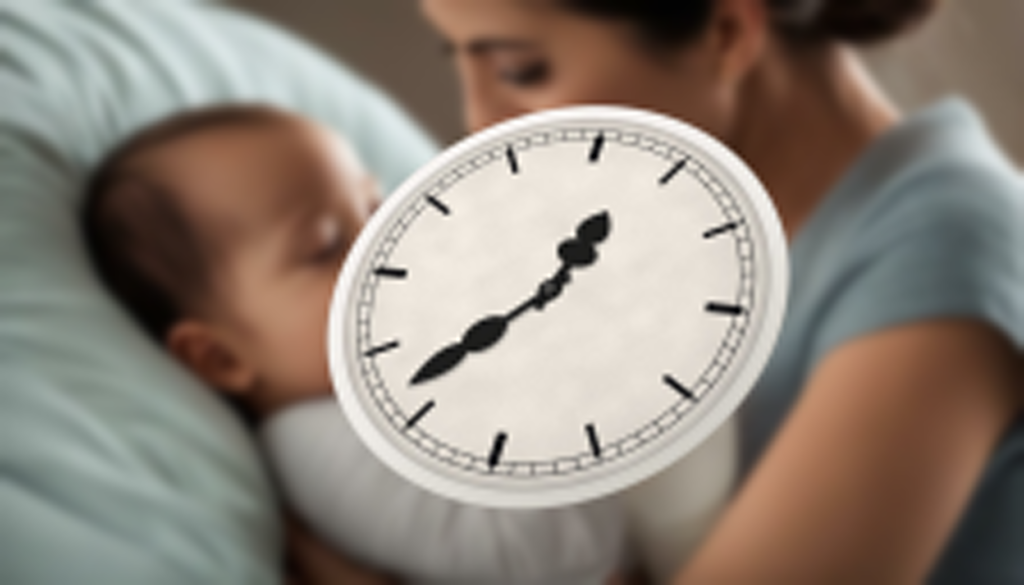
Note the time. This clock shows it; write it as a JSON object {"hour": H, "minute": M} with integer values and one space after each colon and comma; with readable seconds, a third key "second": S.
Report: {"hour": 12, "minute": 37}
